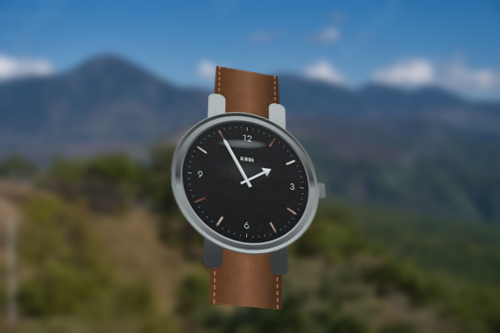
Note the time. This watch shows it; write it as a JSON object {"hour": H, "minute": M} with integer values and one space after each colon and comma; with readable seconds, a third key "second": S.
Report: {"hour": 1, "minute": 55}
